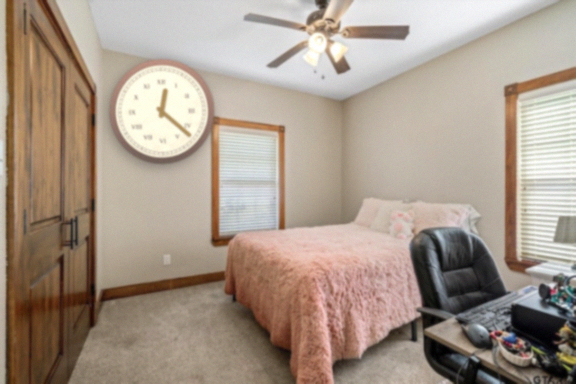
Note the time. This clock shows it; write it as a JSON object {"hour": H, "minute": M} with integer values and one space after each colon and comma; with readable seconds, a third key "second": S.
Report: {"hour": 12, "minute": 22}
